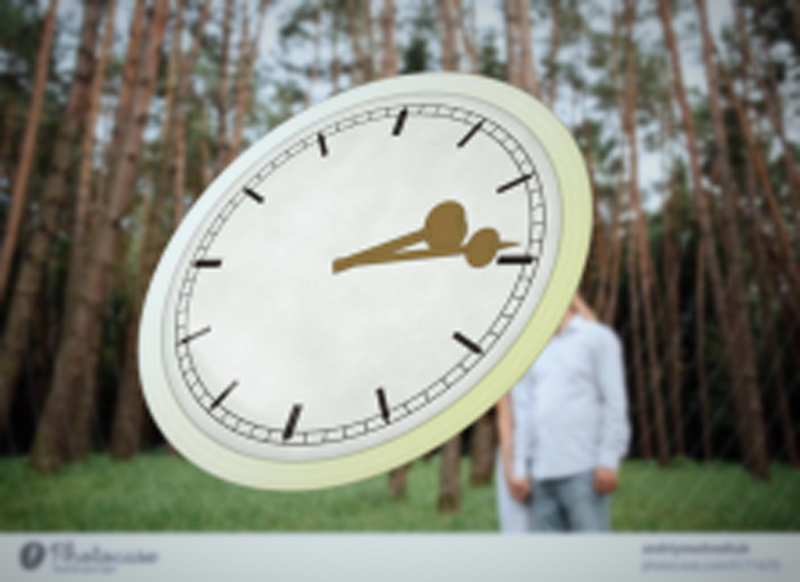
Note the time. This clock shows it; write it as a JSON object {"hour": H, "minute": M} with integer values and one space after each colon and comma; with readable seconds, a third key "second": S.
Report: {"hour": 2, "minute": 14}
